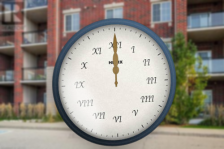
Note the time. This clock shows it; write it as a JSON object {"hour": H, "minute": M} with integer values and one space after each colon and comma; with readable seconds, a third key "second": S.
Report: {"hour": 12, "minute": 0}
